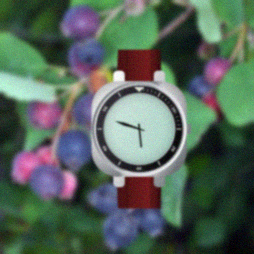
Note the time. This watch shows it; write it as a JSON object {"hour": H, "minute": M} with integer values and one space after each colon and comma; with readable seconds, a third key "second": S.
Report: {"hour": 5, "minute": 48}
